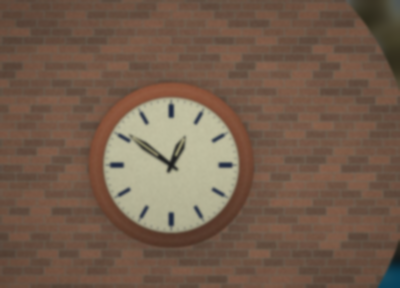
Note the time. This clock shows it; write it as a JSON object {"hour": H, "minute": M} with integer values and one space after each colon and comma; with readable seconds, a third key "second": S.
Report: {"hour": 12, "minute": 51}
